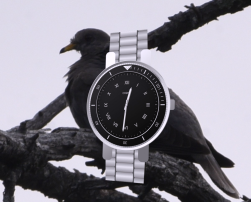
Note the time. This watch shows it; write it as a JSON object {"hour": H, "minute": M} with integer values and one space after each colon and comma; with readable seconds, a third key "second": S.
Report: {"hour": 12, "minute": 31}
